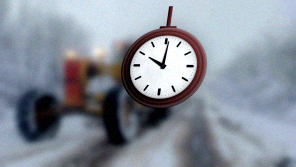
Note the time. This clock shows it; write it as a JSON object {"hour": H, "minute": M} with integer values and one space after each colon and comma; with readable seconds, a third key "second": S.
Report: {"hour": 10, "minute": 1}
